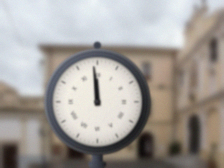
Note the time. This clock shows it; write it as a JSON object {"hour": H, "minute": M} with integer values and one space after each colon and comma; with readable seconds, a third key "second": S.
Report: {"hour": 11, "minute": 59}
